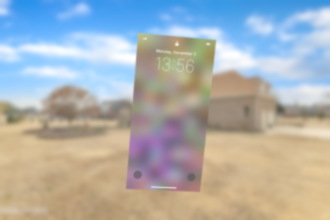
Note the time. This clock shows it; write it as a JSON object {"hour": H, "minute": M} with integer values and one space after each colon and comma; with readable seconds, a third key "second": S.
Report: {"hour": 13, "minute": 56}
